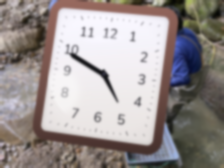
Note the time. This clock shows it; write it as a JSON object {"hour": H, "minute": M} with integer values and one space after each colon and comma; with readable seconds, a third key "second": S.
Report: {"hour": 4, "minute": 49}
